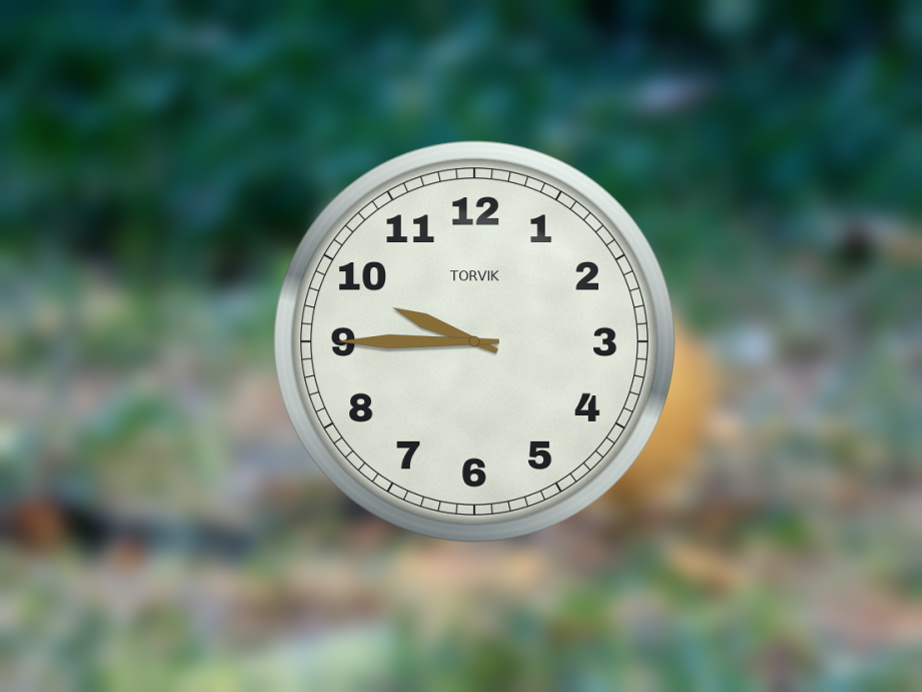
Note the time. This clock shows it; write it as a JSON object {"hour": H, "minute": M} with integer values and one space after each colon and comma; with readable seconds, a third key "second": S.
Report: {"hour": 9, "minute": 45}
